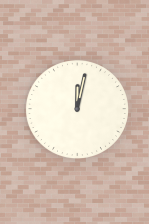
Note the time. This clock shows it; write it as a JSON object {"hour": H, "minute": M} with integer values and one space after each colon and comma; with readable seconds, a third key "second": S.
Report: {"hour": 12, "minute": 2}
